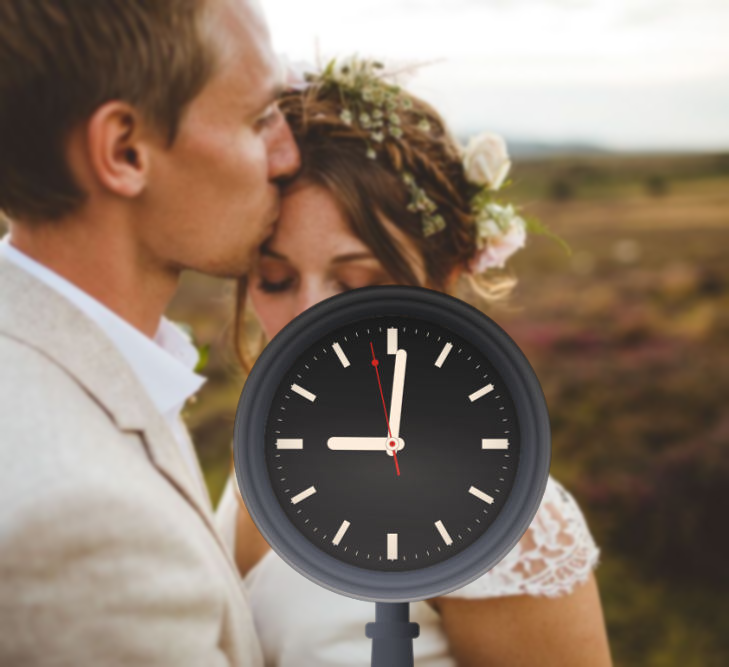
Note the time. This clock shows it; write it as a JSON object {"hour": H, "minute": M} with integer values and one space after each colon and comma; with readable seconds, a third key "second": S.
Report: {"hour": 9, "minute": 0, "second": 58}
